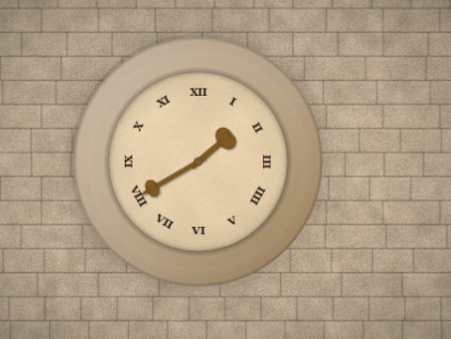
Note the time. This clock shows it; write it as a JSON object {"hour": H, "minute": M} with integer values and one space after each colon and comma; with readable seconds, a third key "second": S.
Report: {"hour": 1, "minute": 40}
